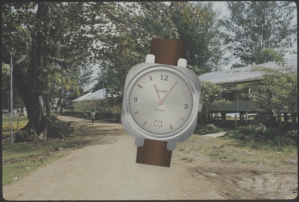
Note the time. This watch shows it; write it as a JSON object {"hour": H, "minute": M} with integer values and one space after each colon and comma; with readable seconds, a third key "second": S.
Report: {"hour": 11, "minute": 5}
